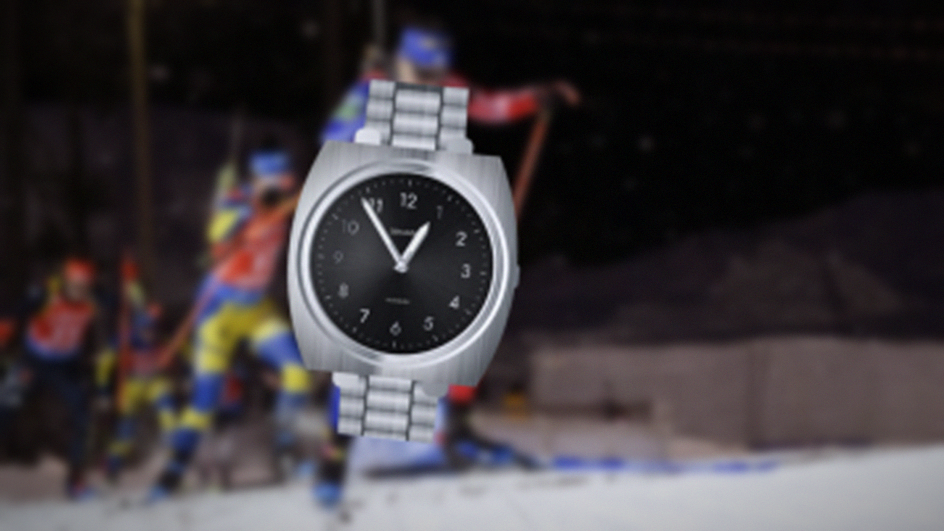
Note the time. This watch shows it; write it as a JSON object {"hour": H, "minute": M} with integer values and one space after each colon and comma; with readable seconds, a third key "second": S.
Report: {"hour": 12, "minute": 54}
